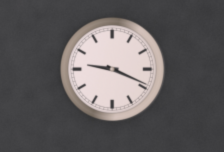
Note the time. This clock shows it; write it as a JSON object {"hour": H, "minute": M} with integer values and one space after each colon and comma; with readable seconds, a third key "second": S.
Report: {"hour": 9, "minute": 19}
